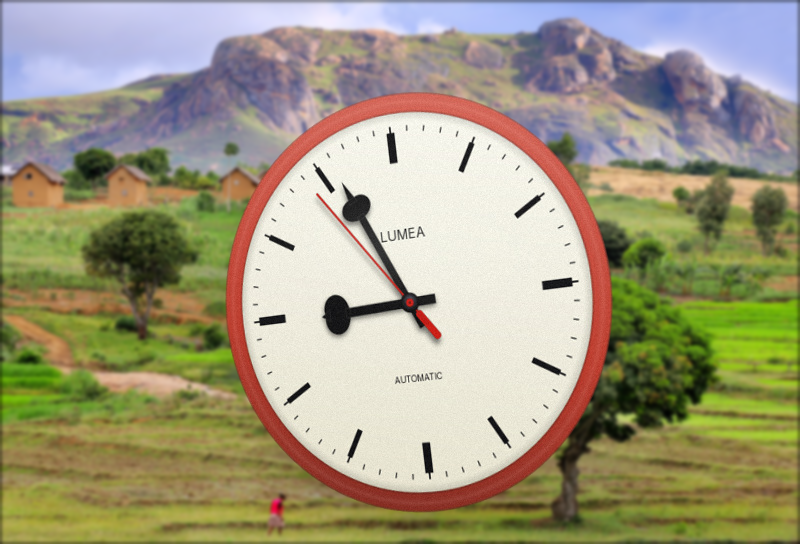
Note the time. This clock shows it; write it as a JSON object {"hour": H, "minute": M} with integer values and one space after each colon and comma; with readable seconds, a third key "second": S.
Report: {"hour": 8, "minute": 55, "second": 54}
